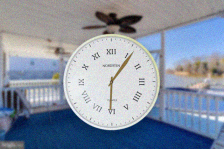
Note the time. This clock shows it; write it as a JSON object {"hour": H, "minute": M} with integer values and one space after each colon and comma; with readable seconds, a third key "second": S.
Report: {"hour": 6, "minute": 6}
